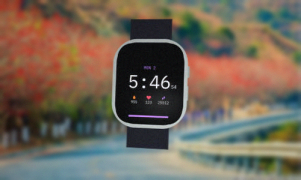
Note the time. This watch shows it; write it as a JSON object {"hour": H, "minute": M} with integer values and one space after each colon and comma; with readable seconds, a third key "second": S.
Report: {"hour": 5, "minute": 46}
